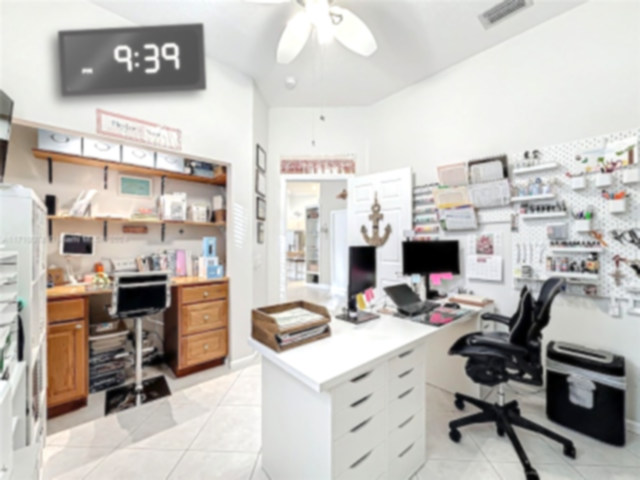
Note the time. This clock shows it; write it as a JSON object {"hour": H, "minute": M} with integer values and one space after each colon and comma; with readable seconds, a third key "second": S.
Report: {"hour": 9, "minute": 39}
